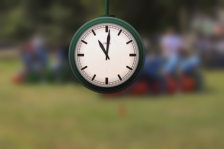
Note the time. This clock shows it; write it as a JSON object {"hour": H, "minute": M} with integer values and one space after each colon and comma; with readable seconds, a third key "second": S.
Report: {"hour": 11, "minute": 1}
